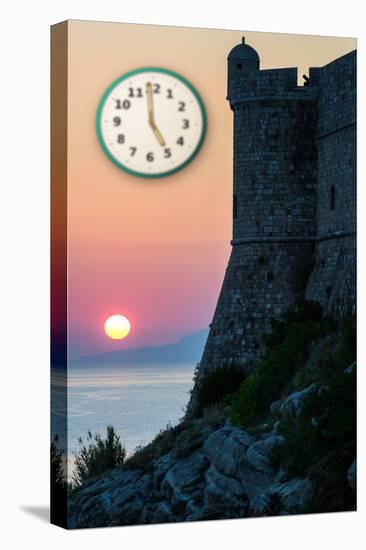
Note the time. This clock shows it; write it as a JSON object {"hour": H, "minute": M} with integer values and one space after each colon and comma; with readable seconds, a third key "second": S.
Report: {"hour": 4, "minute": 59}
